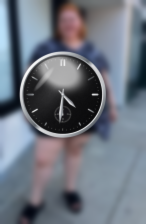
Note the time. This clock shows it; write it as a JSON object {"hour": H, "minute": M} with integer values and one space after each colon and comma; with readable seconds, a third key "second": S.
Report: {"hour": 4, "minute": 31}
